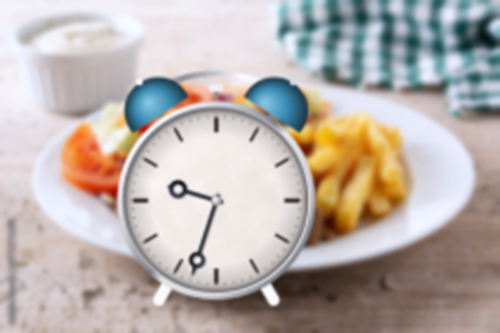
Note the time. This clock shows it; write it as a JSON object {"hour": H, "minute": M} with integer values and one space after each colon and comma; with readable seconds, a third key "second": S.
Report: {"hour": 9, "minute": 33}
